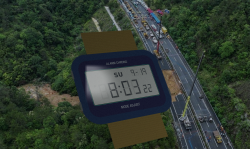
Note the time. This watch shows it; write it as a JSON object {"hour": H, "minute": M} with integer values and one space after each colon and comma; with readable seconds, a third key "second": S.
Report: {"hour": 8, "minute": 3, "second": 22}
